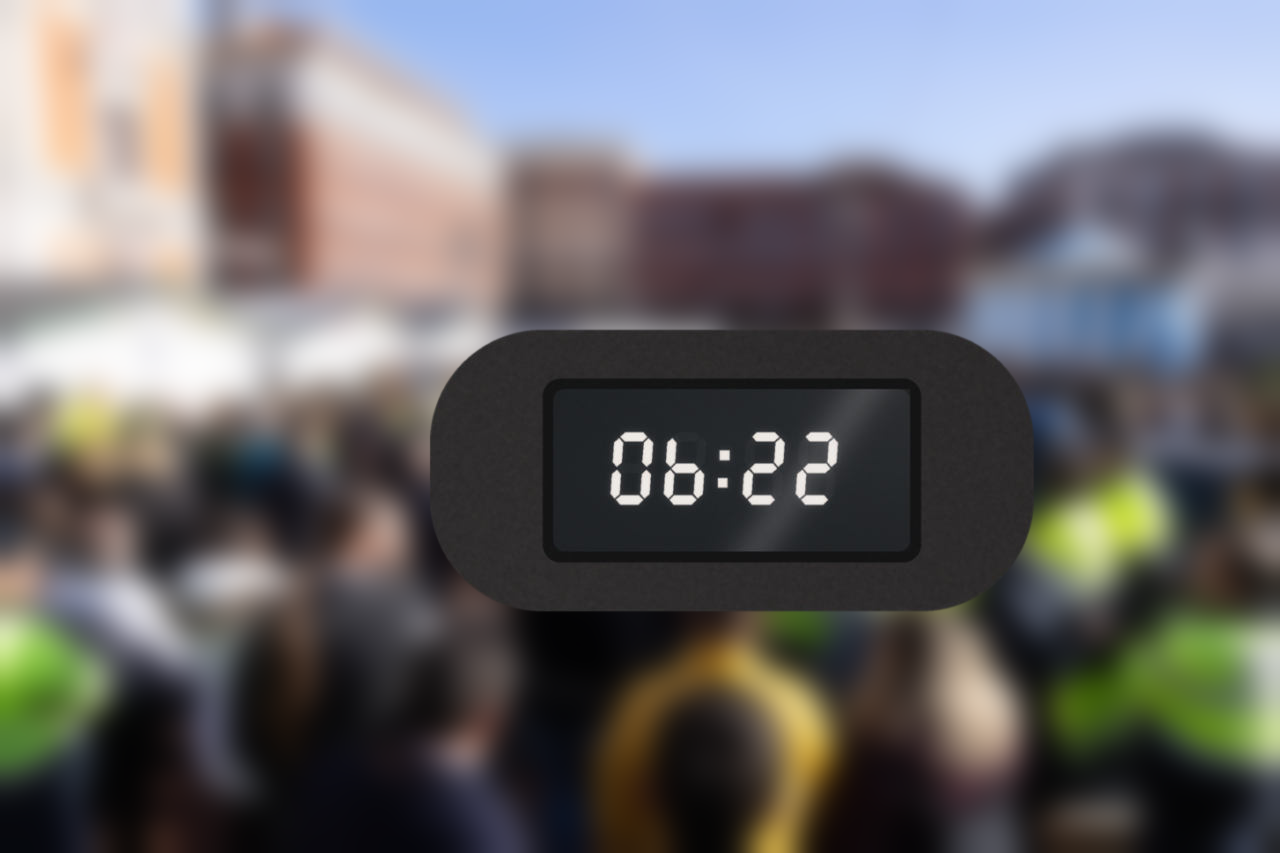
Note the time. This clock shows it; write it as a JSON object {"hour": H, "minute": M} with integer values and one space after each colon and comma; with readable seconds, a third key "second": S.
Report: {"hour": 6, "minute": 22}
